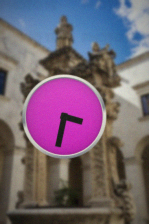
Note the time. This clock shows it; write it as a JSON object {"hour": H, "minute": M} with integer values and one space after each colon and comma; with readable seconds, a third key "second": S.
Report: {"hour": 3, "minute": 32}
